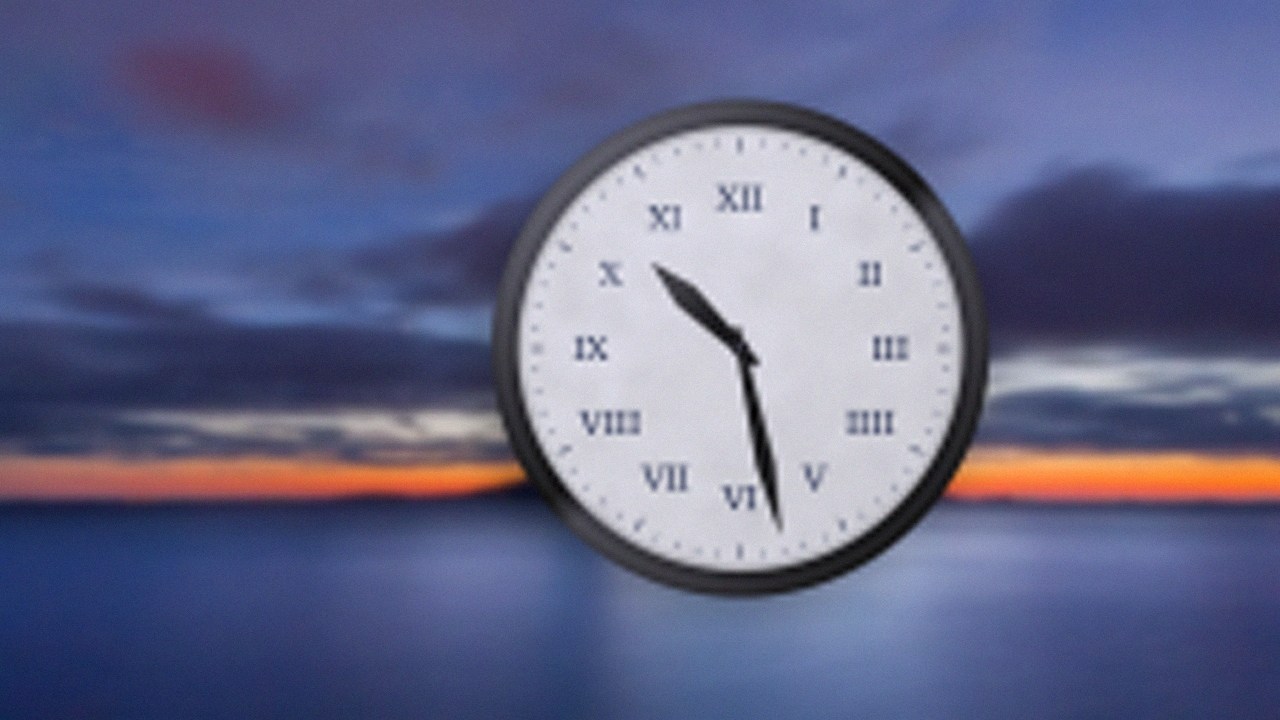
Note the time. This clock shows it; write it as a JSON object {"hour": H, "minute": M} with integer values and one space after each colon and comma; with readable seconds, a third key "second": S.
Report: {"hour": 10, "minute": 28}
